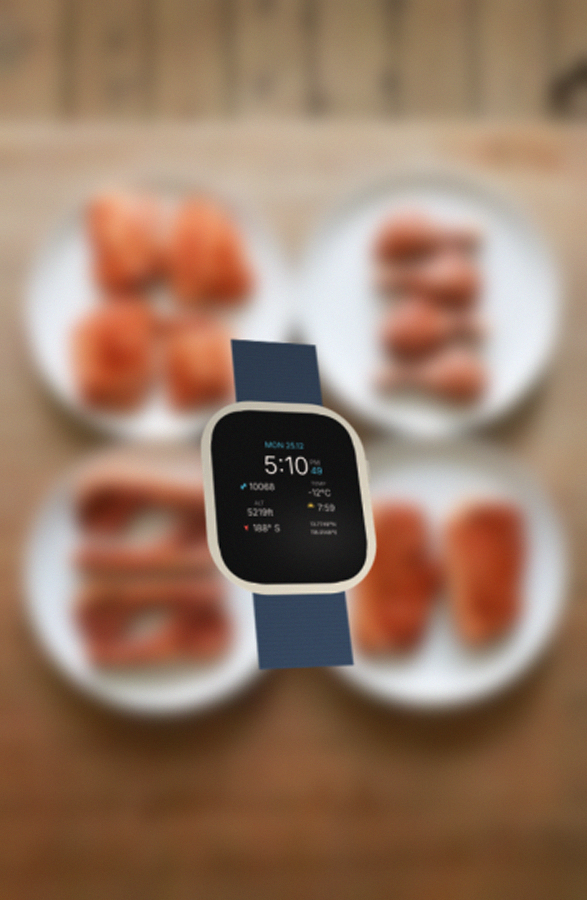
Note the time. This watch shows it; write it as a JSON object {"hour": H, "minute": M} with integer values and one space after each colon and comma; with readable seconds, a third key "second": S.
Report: {"hour": 5, "minute": 10}
